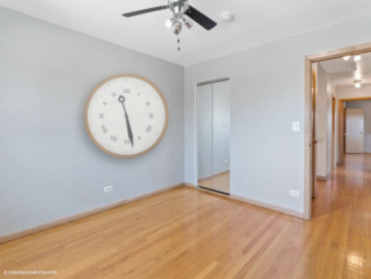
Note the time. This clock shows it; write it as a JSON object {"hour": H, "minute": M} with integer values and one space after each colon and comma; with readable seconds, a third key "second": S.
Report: {"hour": 11, "minute": 28}
